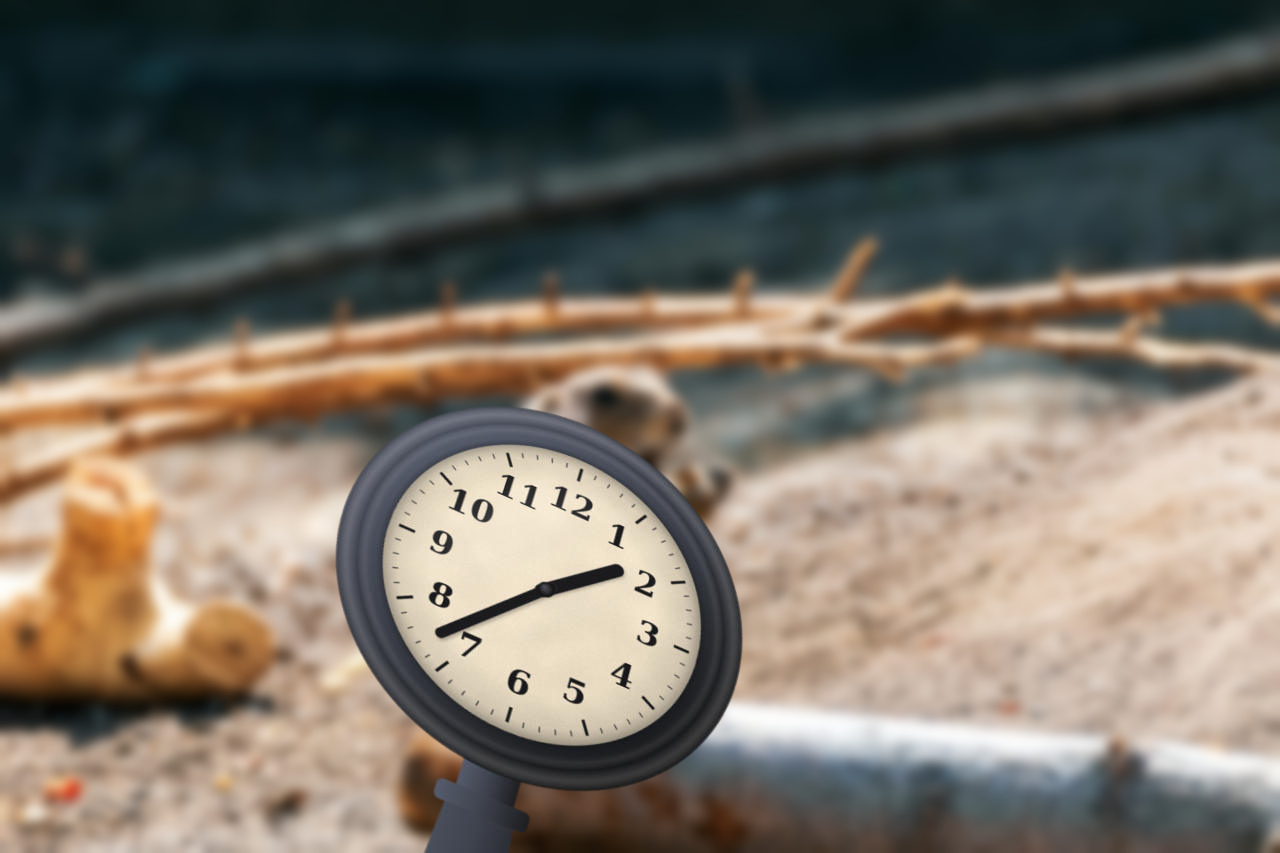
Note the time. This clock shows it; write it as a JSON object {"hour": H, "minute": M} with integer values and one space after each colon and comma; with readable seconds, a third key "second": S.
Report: {"hour": 1, "minute": 37}
